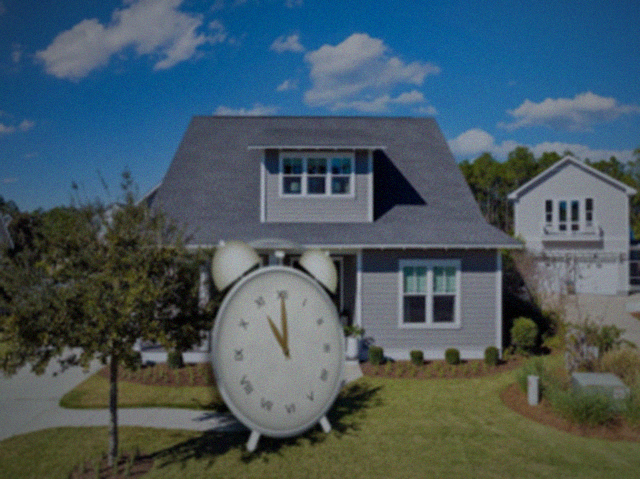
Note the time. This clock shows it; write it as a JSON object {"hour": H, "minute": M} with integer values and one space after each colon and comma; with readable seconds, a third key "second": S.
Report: {"hour": 11, "minute": 0}
